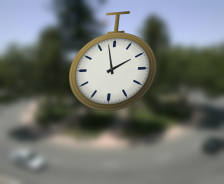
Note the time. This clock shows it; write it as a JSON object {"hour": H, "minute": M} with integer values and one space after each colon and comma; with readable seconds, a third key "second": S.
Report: {"hour": 1, "minute": 58}
